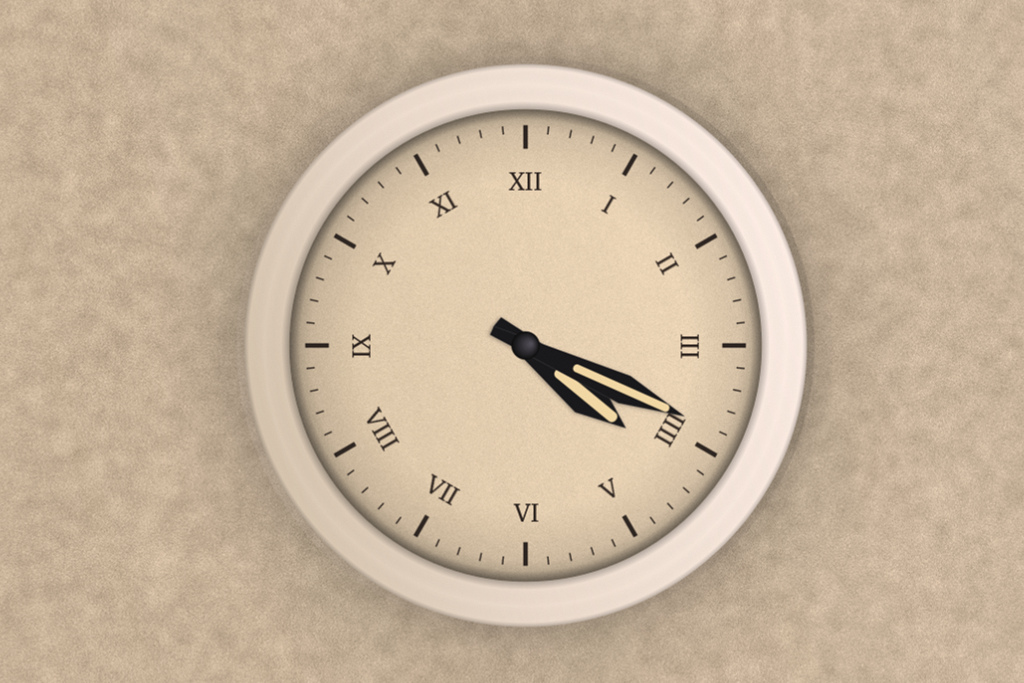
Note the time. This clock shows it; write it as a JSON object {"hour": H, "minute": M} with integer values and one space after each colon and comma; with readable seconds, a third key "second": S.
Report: {"hour": 4, "minute": 19}
